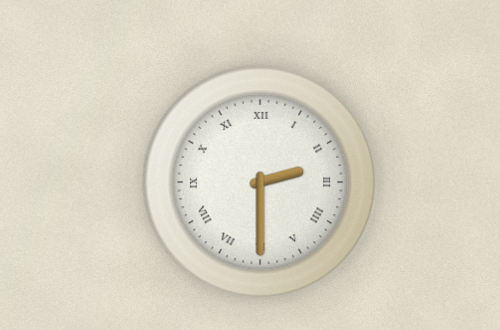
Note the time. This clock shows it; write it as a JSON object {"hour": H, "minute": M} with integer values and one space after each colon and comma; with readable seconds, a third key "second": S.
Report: {"hour": 2, "minute": 30}
